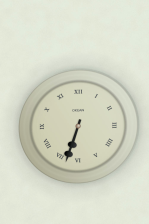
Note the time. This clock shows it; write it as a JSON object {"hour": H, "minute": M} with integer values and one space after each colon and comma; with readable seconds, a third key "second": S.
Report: {"hour": 6, "minute": 33}
